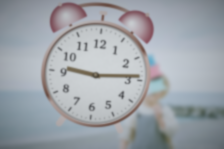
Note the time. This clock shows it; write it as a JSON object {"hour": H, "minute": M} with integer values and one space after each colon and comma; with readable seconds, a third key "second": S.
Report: {"hour": 9, "minute": 14}
